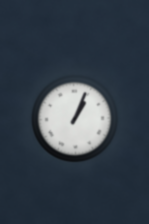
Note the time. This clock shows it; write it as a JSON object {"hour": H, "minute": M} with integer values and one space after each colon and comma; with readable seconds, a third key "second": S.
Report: {"hour": 1, "minute": 4}
